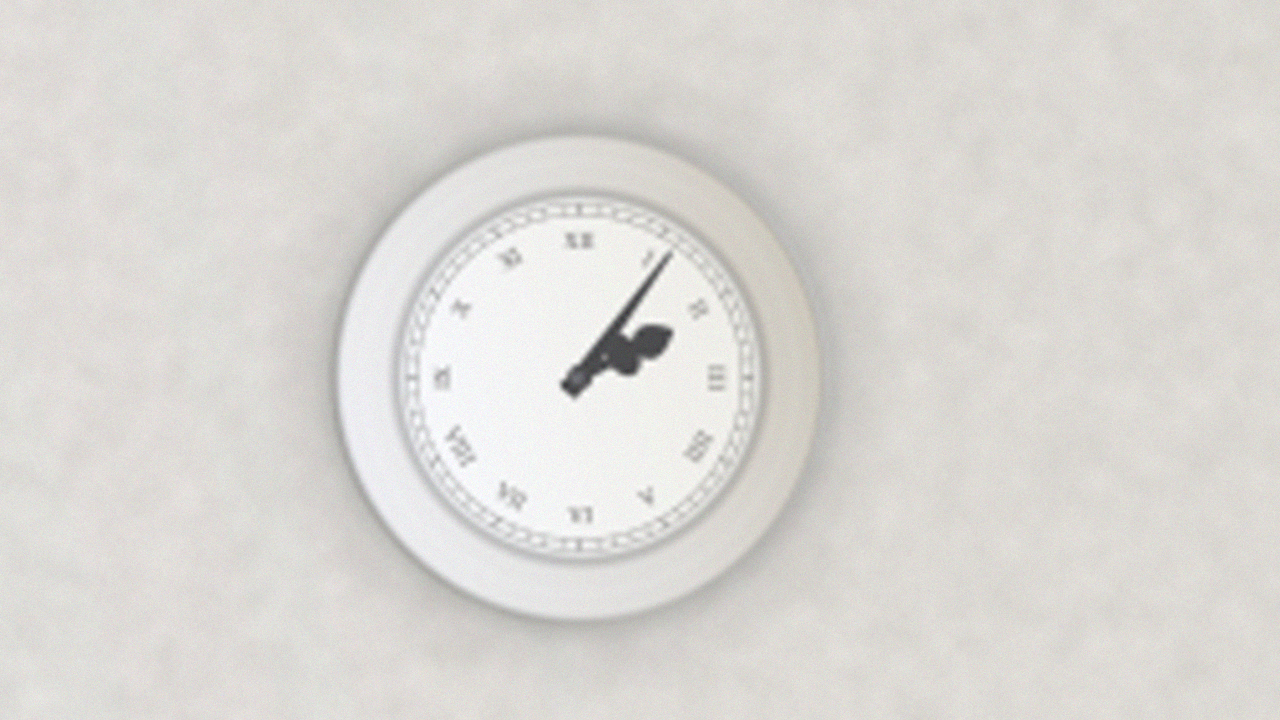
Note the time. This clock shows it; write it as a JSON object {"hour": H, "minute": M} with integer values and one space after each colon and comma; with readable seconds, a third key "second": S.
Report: {"hour": 2, "minute": 6}
